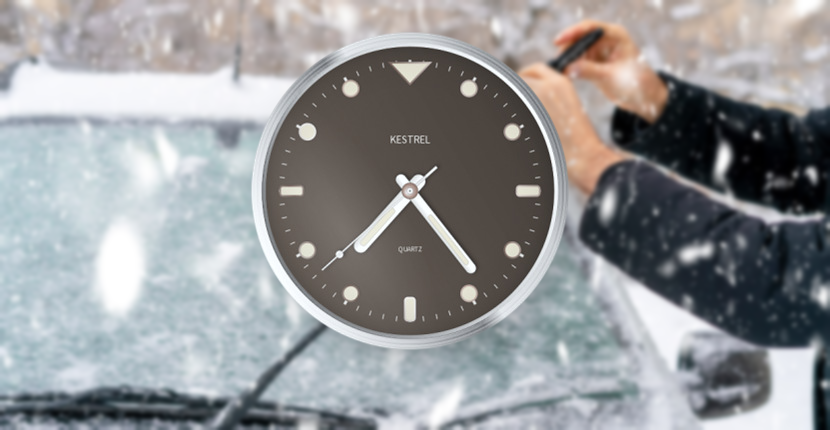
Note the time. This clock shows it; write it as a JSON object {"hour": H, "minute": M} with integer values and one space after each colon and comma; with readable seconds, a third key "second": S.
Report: {"hour": 7, "minute": 23, "second": 38}
